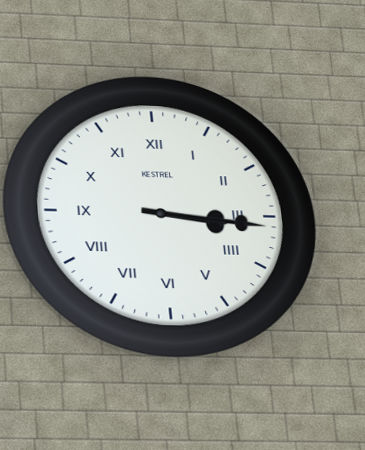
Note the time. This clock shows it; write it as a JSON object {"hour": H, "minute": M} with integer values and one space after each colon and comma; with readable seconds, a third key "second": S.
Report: {"hour": 3, "minute": 16}
